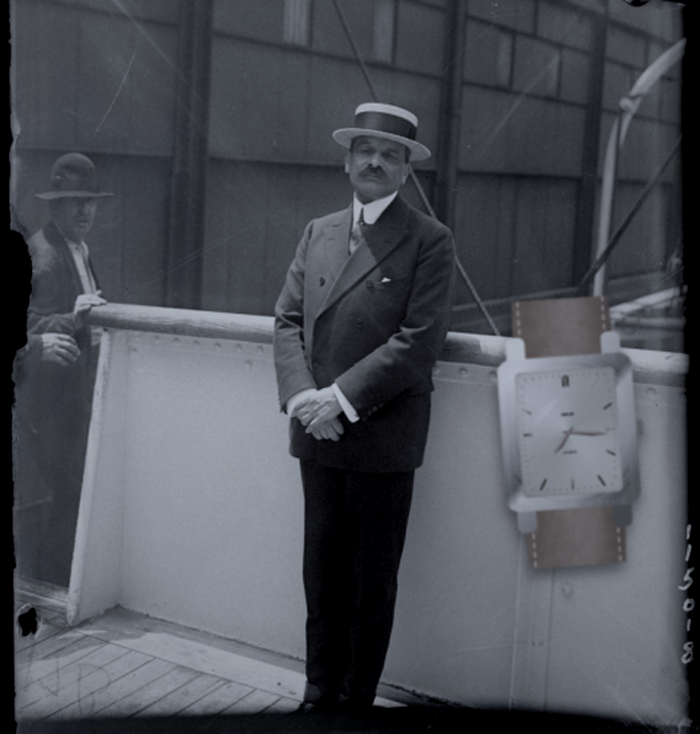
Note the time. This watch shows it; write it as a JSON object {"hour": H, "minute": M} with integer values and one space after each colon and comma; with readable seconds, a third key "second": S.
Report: {"hour": 7, "minute": 16}
